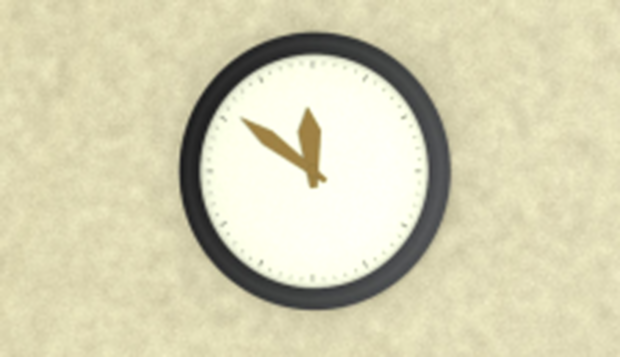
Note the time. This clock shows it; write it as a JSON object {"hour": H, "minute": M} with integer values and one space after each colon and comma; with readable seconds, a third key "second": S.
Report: {"hour": 11, "minute": 51}
